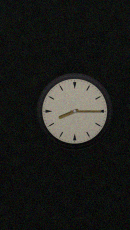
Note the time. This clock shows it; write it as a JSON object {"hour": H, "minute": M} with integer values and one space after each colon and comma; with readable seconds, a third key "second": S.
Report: {"hour": 8, "minute": 15}
